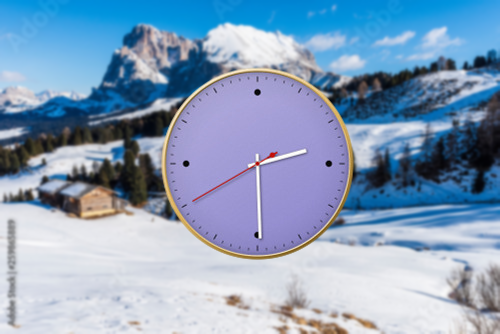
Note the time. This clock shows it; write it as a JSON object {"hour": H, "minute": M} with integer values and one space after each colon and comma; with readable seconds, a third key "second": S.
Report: {"hour": 2, "minute": 29, "second": 40}
